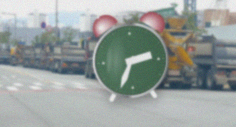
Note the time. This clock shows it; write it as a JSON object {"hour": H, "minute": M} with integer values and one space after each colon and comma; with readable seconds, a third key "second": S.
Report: {"hour": 2, "minute": 34}
